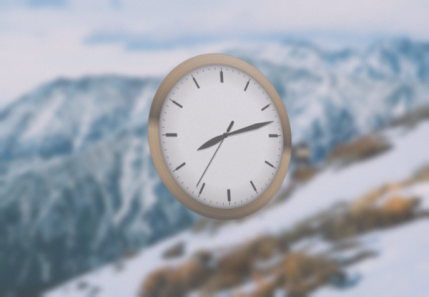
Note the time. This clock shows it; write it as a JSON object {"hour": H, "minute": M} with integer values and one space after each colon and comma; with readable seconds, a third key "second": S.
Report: {"hour": 8, "minute": 12, "second": 36}
